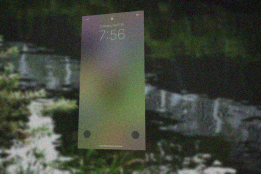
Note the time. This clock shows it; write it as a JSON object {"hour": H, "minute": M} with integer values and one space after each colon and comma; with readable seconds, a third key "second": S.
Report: {"hour": 7, "minute": 56}
